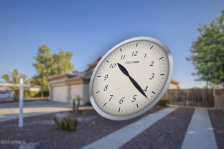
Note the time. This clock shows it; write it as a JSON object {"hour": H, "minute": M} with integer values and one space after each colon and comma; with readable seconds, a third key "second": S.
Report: {"hour": 10, "minute": 22}
